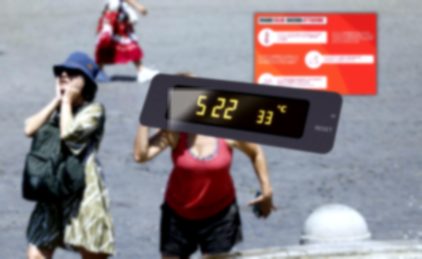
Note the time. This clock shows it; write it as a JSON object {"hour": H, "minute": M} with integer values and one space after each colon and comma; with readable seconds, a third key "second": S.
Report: {"hour": 5, "minute": 22}
